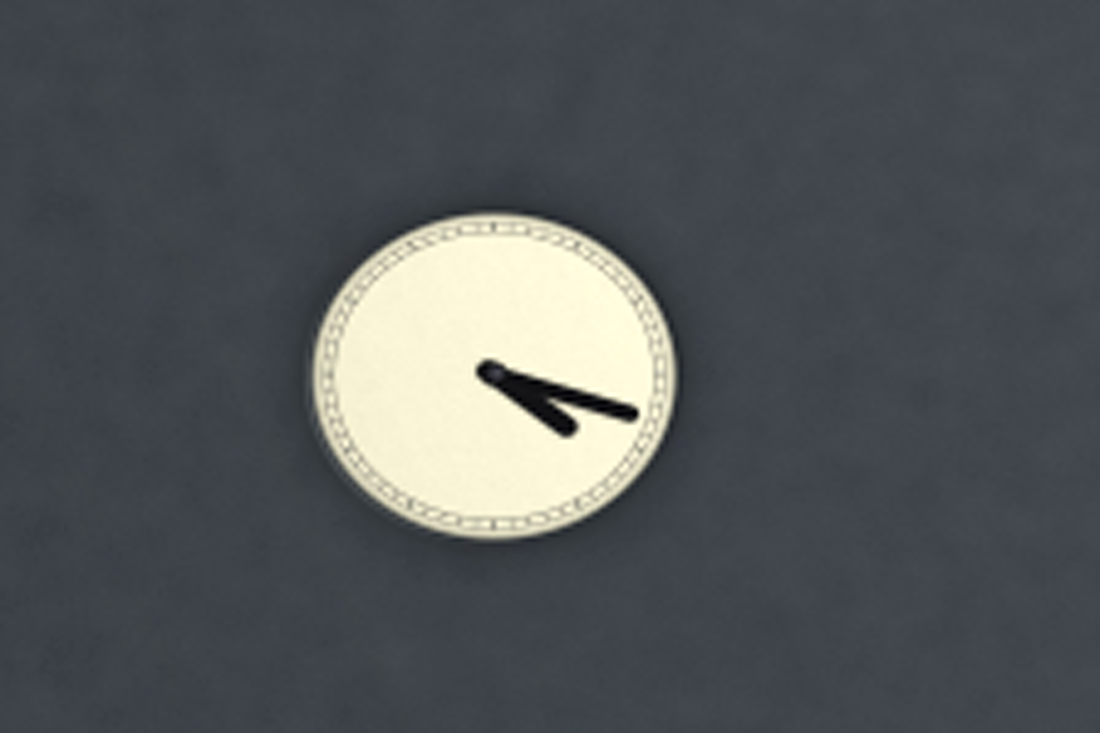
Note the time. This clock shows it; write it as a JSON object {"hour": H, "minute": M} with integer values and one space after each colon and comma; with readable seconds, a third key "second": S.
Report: {"hour": 4, "minute": 18}
